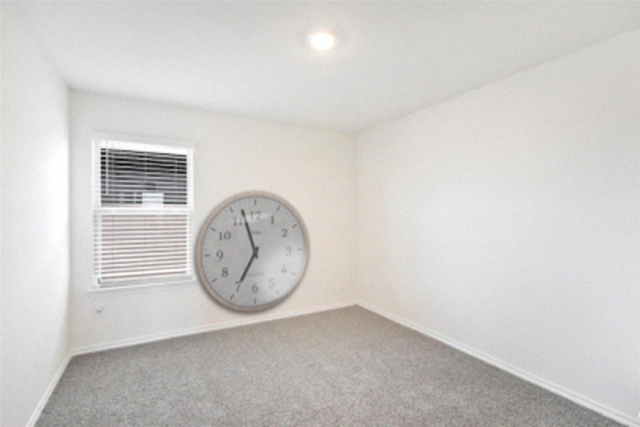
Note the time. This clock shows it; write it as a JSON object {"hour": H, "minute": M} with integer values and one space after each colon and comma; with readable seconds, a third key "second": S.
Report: {"hour": 6, "minute": 57}
